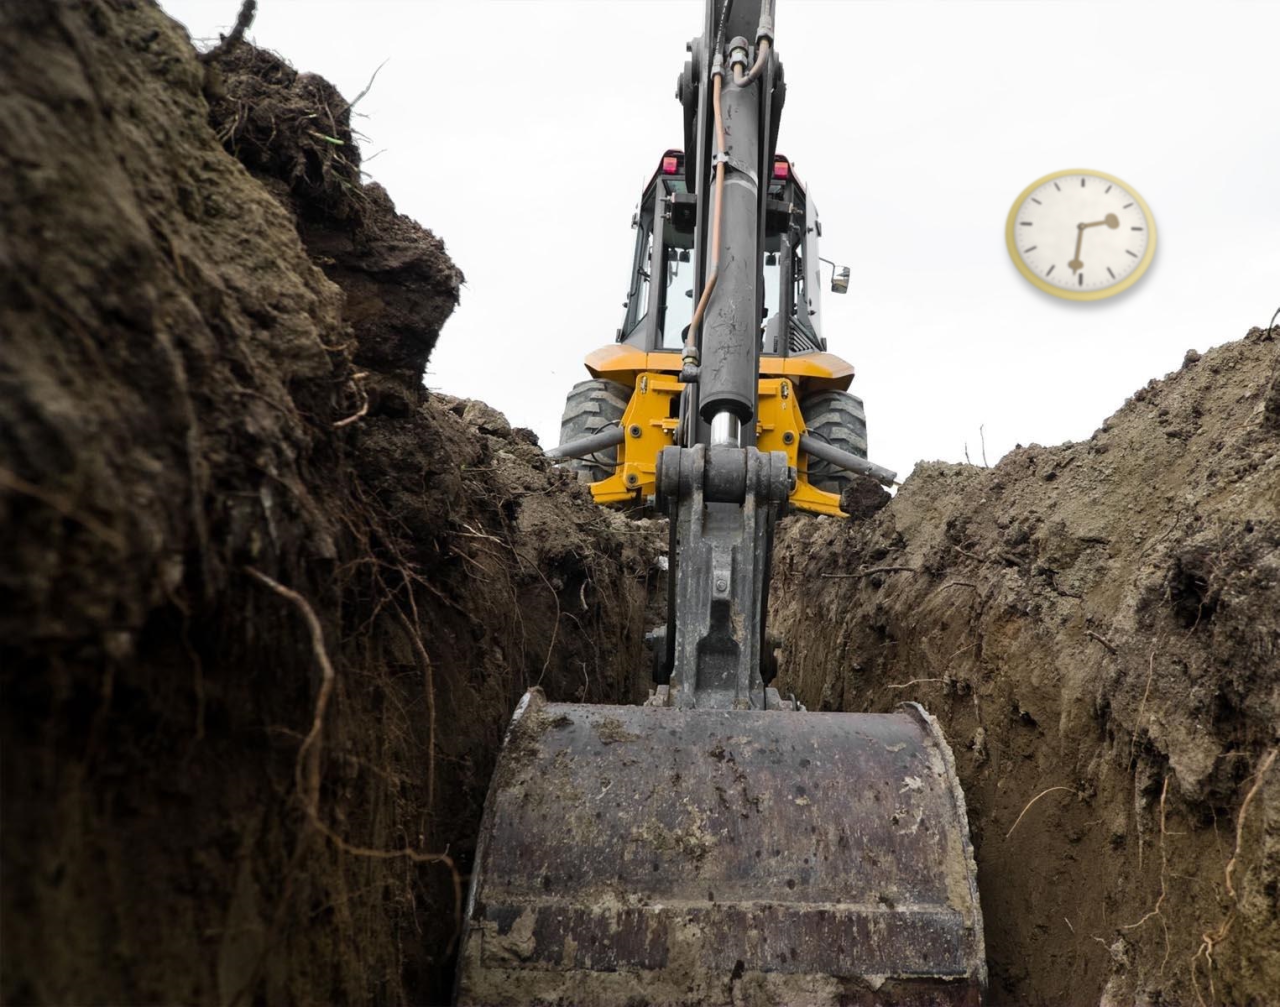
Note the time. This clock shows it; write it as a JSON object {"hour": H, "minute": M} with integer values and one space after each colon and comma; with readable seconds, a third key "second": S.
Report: {"hour": 2, "minute": 31}
